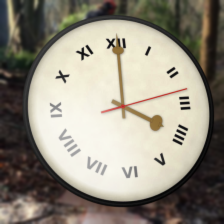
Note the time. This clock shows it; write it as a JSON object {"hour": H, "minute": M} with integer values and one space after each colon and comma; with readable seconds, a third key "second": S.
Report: {"hour": 4, "minute": 0, "second": 13}
